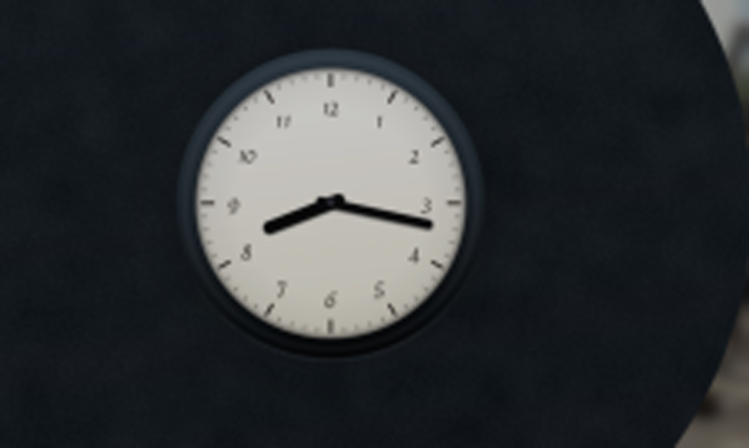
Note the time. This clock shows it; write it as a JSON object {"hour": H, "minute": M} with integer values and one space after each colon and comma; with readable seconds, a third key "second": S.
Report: {"hour": 8, "minute": 17}
